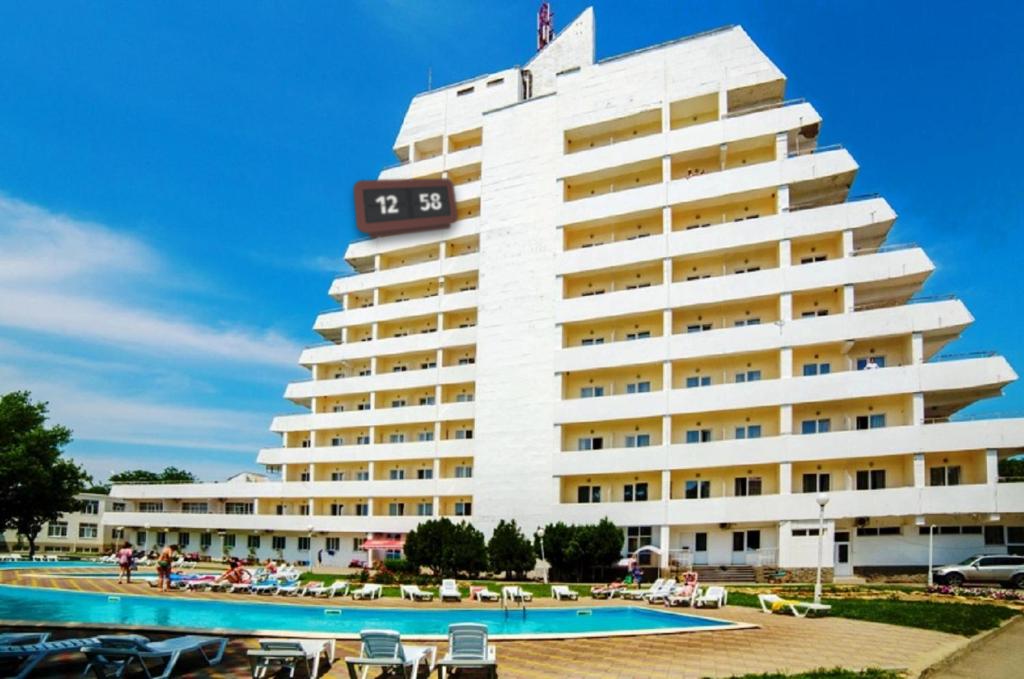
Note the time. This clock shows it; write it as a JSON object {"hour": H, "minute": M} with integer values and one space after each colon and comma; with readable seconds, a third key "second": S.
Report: {"hour": 12, "minute": 58}
